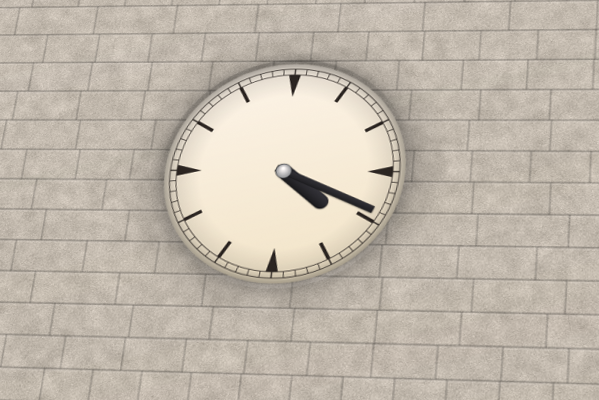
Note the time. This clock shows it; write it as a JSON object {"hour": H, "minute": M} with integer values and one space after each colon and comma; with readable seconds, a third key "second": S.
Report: {"hour": 4, "minute": 19}
